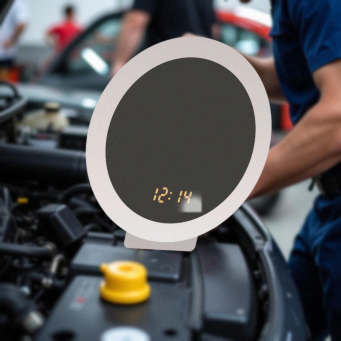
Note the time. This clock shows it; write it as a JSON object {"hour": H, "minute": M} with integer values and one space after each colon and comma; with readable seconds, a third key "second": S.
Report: {"hour": 12, "minute": 14}
